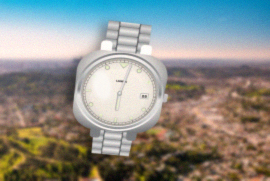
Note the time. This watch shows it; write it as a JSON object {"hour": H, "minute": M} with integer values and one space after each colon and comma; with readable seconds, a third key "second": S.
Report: {"hour": 6, "minute": 2}
